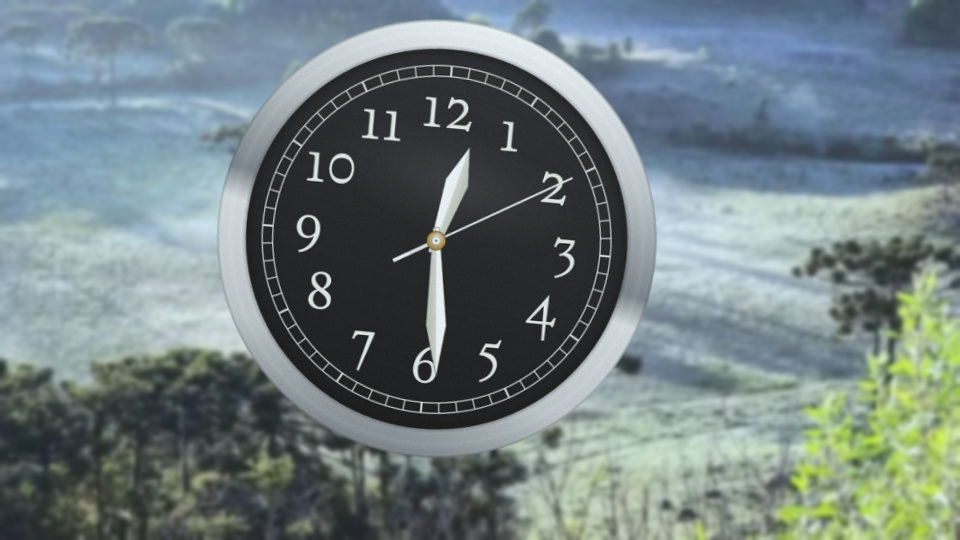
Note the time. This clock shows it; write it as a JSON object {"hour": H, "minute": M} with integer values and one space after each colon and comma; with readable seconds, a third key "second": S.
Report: {"hour": 12, "minute": 29, "second": 10}
